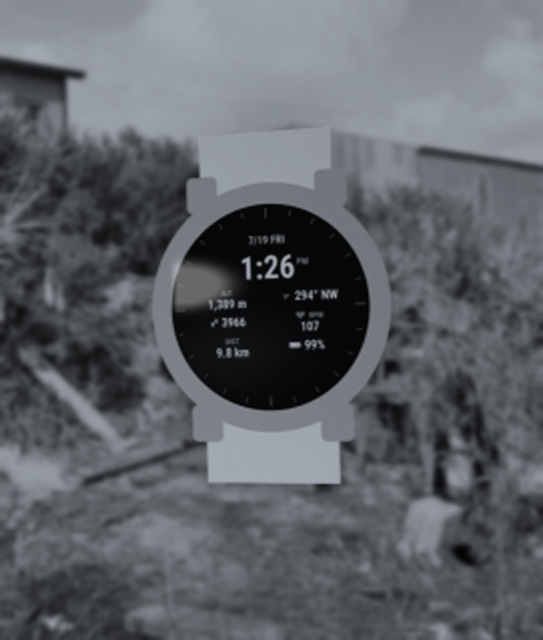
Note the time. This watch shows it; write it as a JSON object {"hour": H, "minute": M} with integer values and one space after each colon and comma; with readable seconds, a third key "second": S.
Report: {"hour": 1, "minute": 26}
